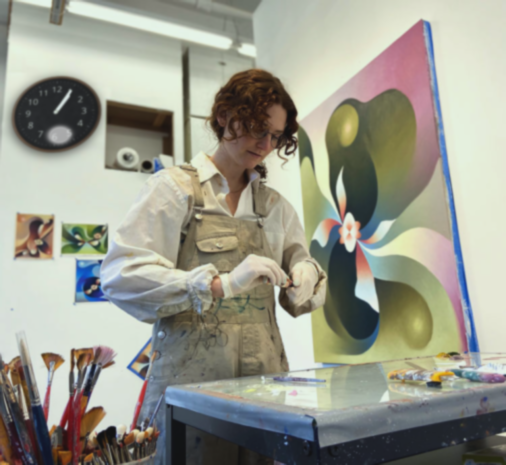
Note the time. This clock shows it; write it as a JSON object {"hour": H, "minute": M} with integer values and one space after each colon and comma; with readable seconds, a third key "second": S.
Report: {"hour": 1, "minute": 5}
